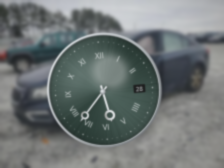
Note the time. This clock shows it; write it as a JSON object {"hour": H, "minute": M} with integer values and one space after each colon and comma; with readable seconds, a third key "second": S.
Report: {"hour": 5, "minute": 37}
